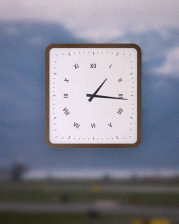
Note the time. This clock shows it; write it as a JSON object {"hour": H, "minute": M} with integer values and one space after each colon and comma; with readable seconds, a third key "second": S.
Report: {"hour": 1, "minute": 16}
